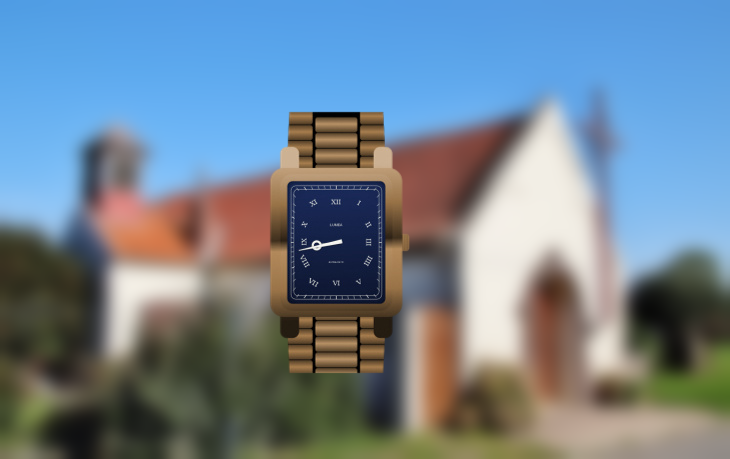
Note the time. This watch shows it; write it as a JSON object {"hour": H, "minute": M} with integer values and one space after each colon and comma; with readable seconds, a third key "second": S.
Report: {"hour": 8, "minute": 43}
